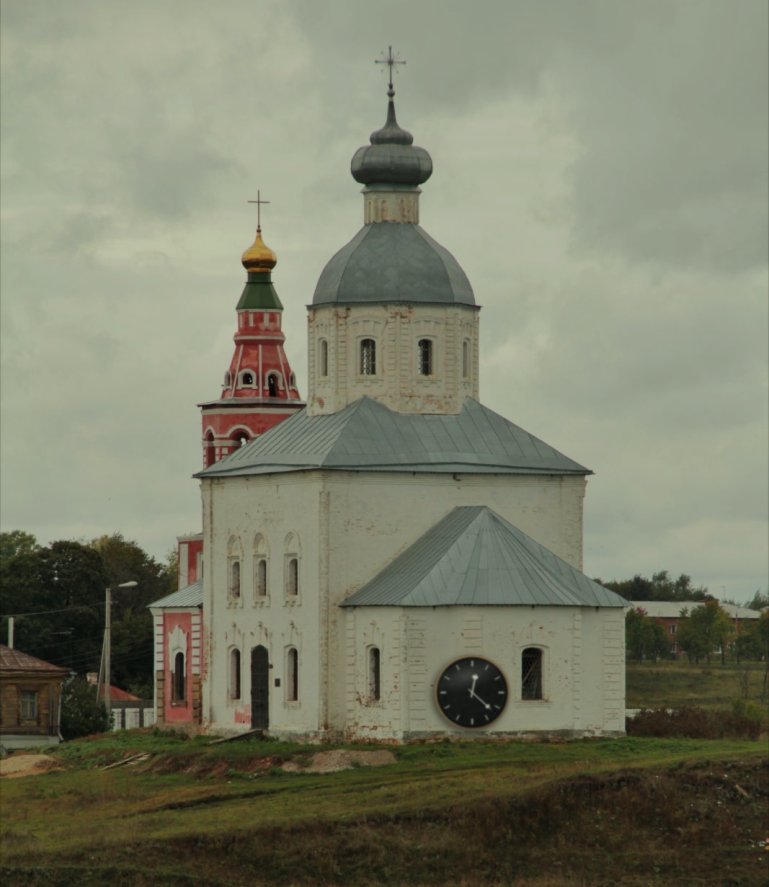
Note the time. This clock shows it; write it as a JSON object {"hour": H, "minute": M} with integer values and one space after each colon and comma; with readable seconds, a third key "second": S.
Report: {"hour": 12, "minute": 22}
